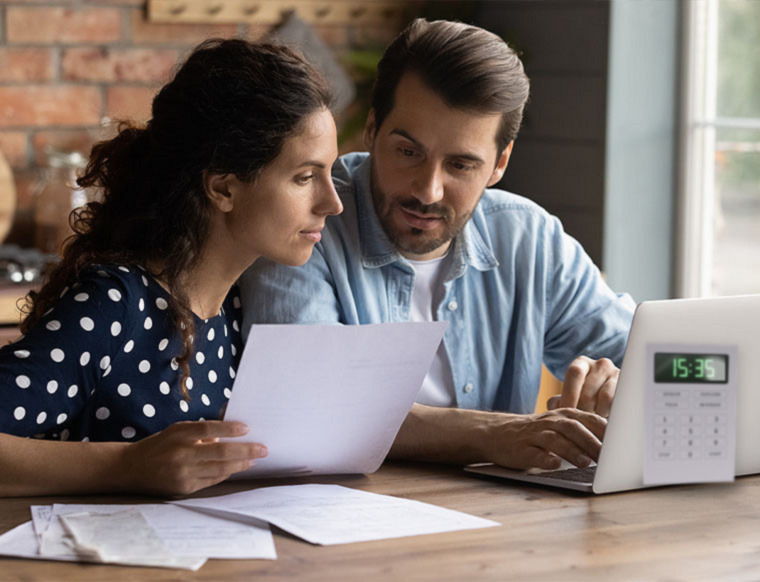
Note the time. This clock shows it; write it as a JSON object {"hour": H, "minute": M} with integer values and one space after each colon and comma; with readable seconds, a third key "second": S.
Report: {"hour": 15, "minute": 35}
